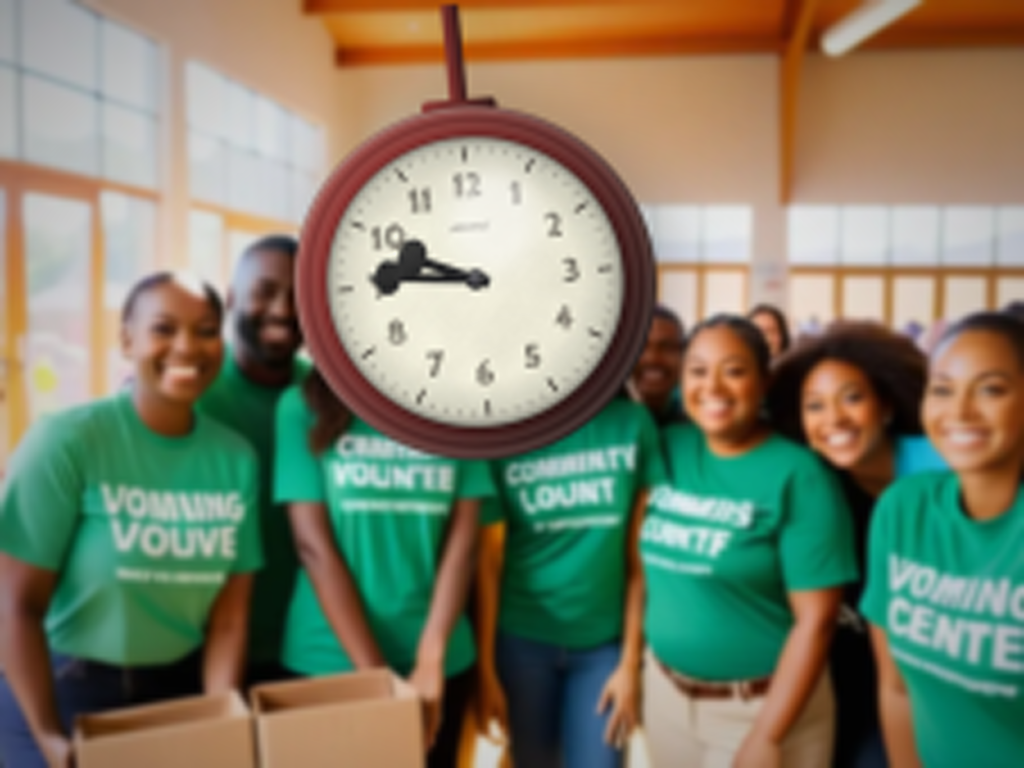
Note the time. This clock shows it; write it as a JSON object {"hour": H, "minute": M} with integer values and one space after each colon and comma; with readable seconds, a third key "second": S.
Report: {"hour": 9, "minute": 46}
